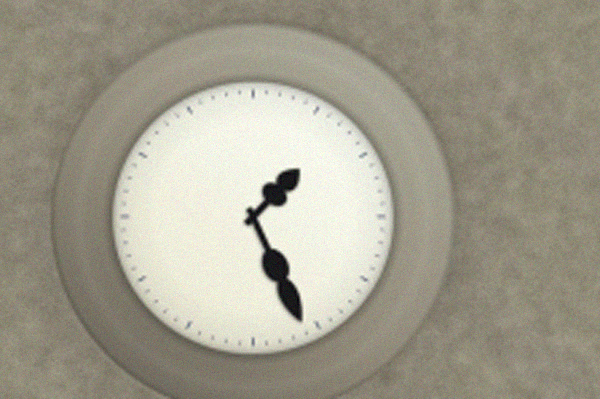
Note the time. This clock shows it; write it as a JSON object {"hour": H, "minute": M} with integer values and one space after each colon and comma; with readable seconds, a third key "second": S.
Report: {"hour": 1, "minute": 26}
